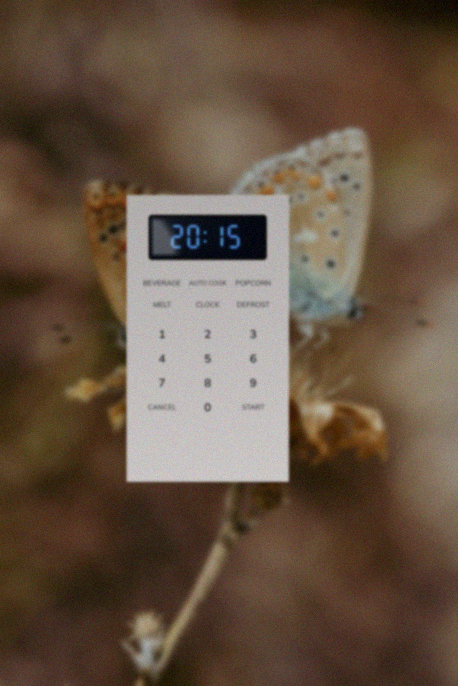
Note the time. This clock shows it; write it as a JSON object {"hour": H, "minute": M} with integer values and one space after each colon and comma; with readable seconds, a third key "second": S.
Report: {"hour": 20, "minute": 15}
